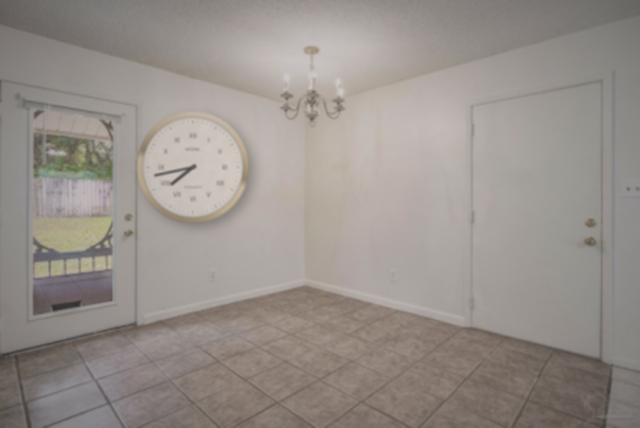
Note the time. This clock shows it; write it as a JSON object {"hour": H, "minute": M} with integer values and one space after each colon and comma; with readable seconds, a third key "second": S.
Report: {"hour": 7, "minute": 43}
